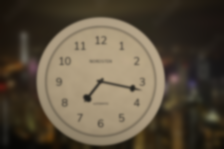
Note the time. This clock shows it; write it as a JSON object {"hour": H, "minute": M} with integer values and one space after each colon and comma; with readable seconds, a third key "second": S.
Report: {"hour": 7, "minute": 17}
